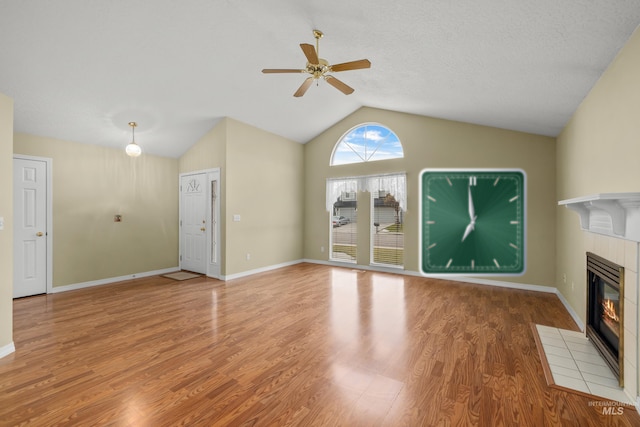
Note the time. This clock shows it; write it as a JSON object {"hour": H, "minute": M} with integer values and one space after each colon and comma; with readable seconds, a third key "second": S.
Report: {"hour": 6, "minute": 59}
